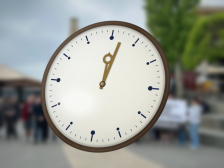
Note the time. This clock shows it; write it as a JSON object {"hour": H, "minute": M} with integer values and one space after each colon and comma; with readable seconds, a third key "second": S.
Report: {"hour": 12, "minute": 2}
